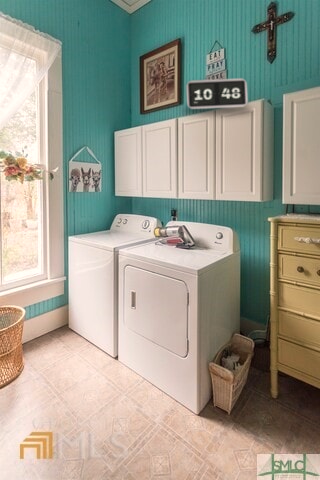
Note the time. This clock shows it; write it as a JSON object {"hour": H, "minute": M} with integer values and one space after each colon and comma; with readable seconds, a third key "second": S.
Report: {"hour": 10, "minute": 48}
